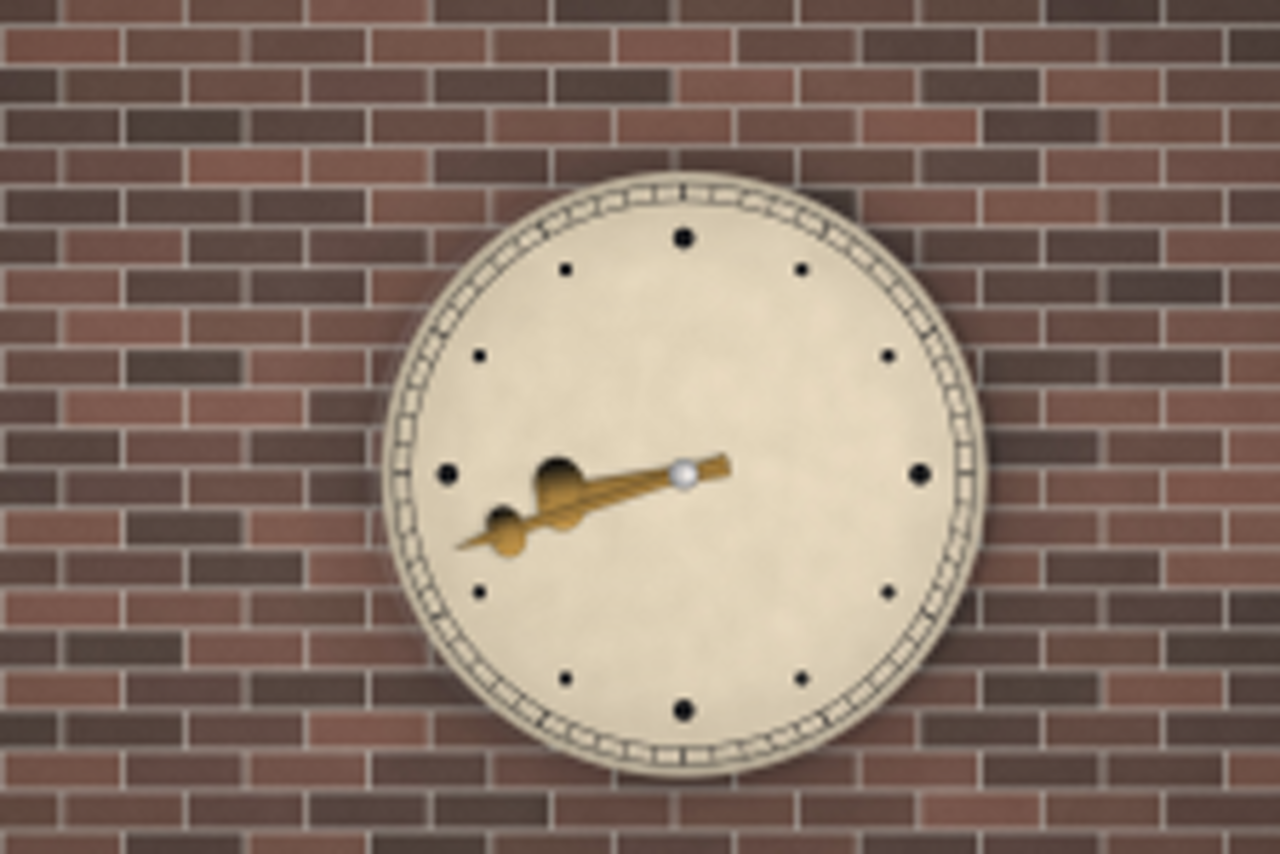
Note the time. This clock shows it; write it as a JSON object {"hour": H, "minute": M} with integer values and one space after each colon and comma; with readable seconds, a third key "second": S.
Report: {"hour": 8, "minute": 42}
